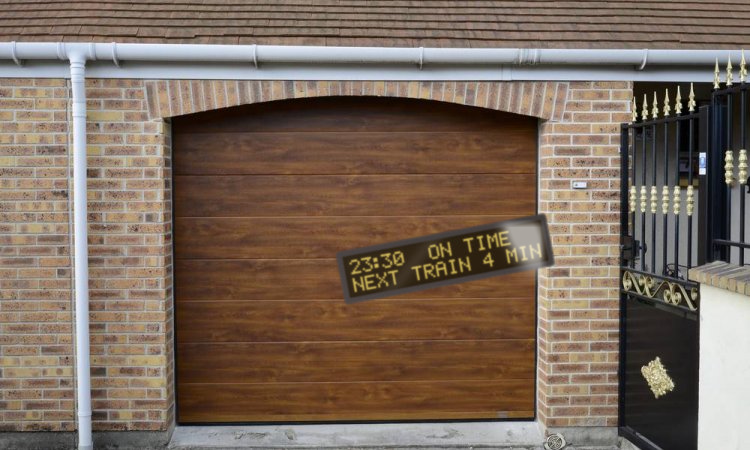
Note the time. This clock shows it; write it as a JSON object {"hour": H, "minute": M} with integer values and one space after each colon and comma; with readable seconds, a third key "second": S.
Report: {"hour": 23, "minute": 30}
